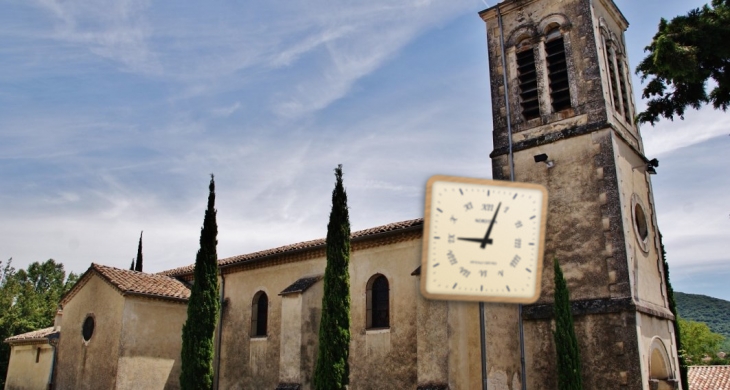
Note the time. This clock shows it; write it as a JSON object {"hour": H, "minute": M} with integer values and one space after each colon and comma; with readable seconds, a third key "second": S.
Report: {"hour": 9, "minute": 3}
